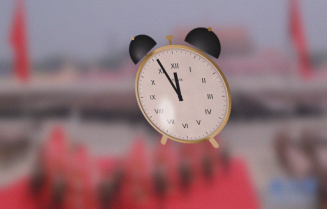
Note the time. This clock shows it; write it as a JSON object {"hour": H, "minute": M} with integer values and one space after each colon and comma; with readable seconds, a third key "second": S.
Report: {"hour": 11, "minute": 56}
